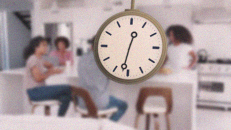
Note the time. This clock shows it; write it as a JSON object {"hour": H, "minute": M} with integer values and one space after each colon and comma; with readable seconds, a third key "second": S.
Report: {"hour": 12, "minute": 32}
